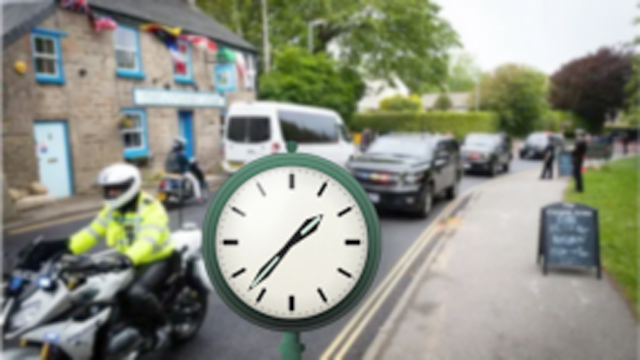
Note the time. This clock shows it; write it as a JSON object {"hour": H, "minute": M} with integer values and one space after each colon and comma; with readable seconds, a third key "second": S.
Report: {"hour": 1, "minute": 37}
